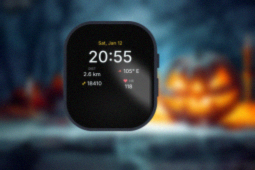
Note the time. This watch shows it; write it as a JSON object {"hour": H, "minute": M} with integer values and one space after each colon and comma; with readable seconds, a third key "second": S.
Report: {"hour": 20, "minute": 55}
